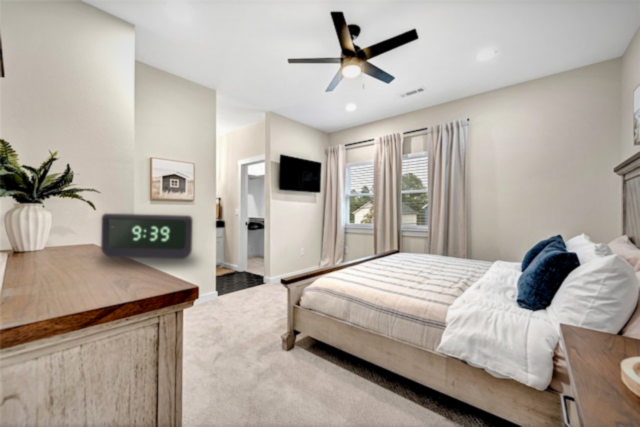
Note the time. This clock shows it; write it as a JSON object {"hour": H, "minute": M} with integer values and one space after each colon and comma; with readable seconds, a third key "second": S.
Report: {"hour": 9, "minute": 39}
